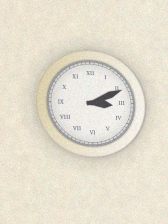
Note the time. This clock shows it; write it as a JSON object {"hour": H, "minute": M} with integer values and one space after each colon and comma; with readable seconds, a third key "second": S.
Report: {"hour": 3, "minute": 11}
